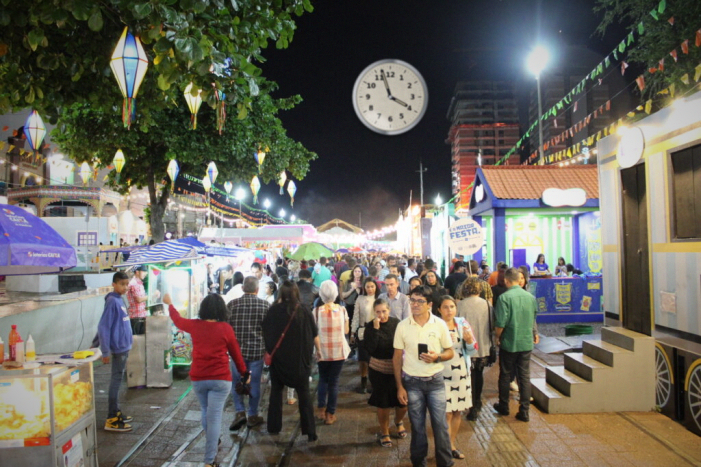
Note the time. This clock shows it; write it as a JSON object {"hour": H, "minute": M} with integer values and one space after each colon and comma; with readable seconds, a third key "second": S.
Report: {"hour": 3, "minute": 57}
